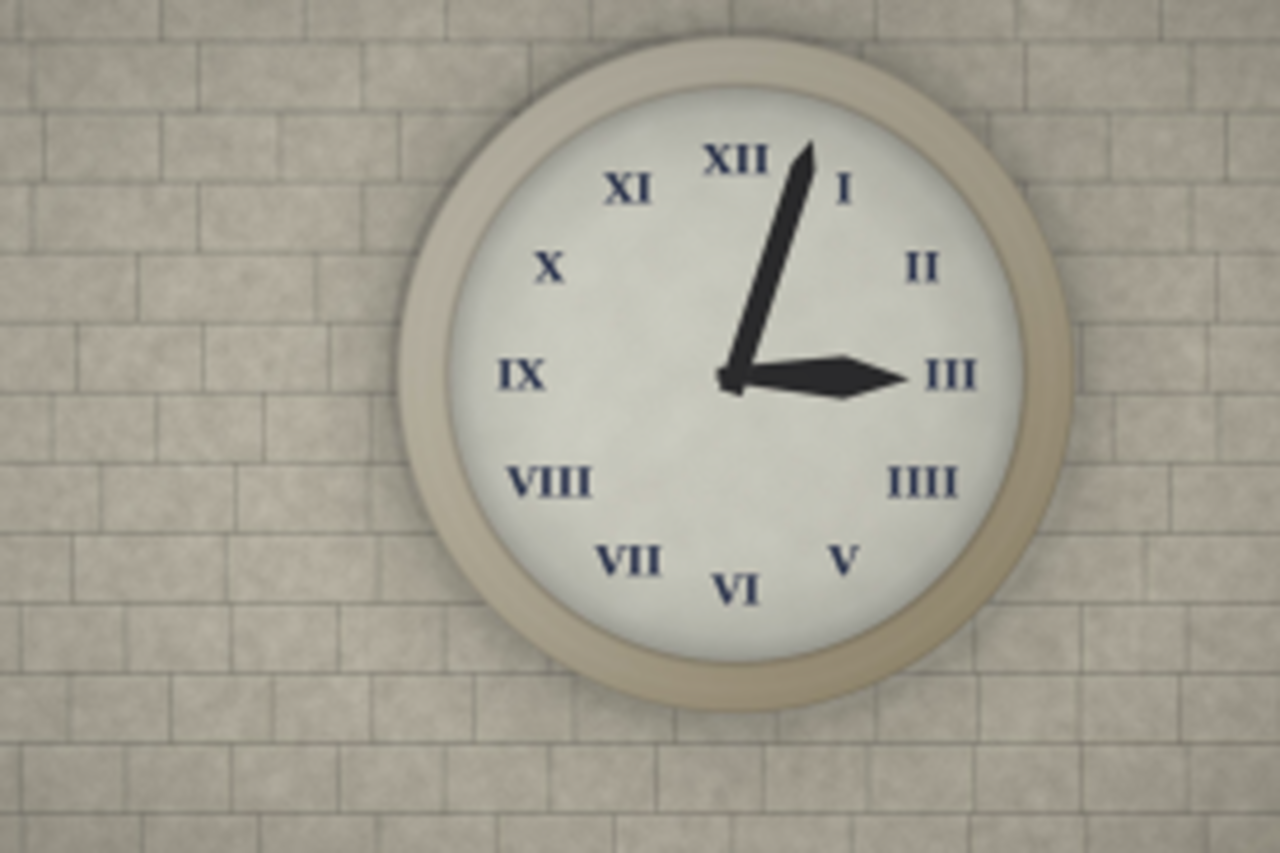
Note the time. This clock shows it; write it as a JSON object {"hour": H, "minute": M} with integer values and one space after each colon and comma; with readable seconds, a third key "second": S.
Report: {"hour": 3, "minute": 3}
